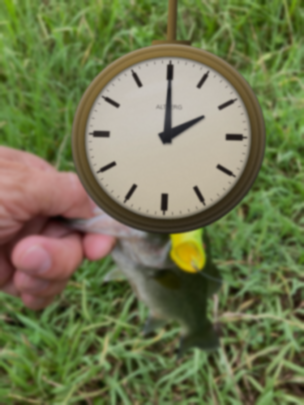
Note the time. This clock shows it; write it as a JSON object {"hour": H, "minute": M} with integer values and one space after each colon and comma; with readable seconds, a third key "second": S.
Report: {"hour": 2, "minute": 0}
